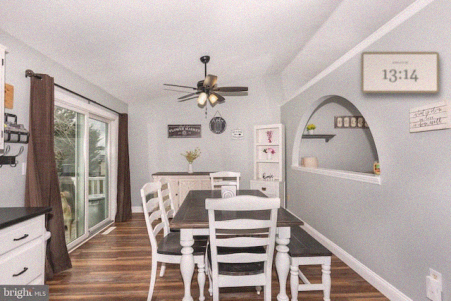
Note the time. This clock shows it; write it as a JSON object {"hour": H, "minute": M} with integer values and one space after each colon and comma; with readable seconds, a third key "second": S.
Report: {"hour": 13, "minute": 14}
